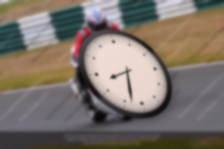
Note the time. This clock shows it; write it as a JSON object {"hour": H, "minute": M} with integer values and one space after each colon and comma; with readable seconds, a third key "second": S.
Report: {"hour": 8, "minute": 33}
